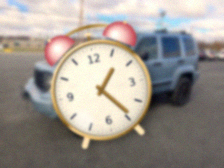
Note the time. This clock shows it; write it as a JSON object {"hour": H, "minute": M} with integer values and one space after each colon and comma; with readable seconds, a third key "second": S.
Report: {"hour": 1, "minute": 24}
